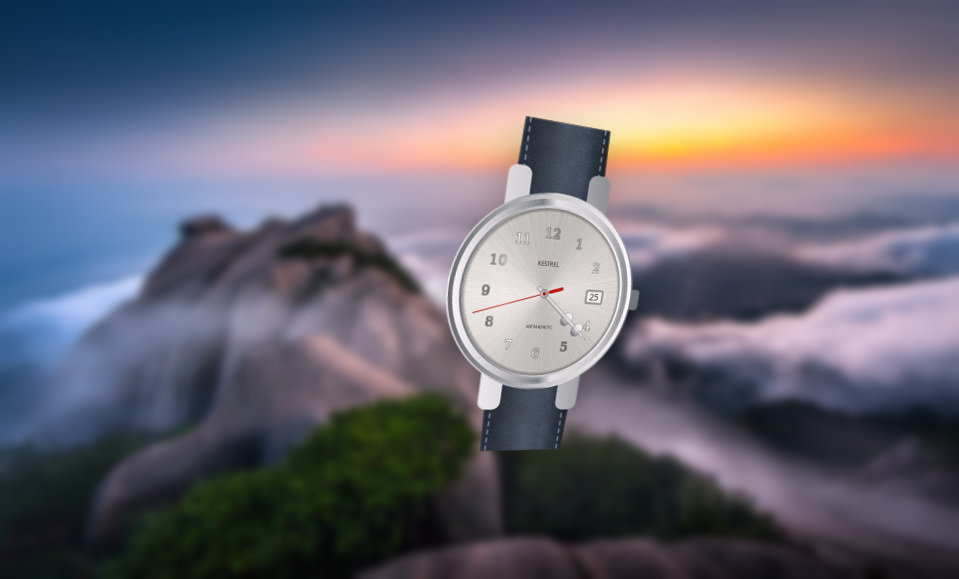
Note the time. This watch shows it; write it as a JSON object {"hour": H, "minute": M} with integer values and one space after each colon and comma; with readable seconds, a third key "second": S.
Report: {"hour": 4, "minute": 21, "second": 42}
